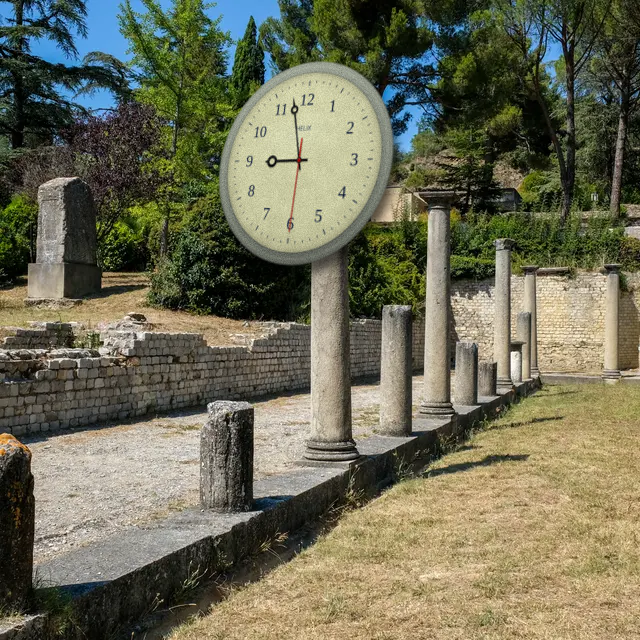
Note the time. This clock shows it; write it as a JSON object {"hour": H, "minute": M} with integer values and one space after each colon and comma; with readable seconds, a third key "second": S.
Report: {"hour": 8, "minute": 57, "second": 30}
